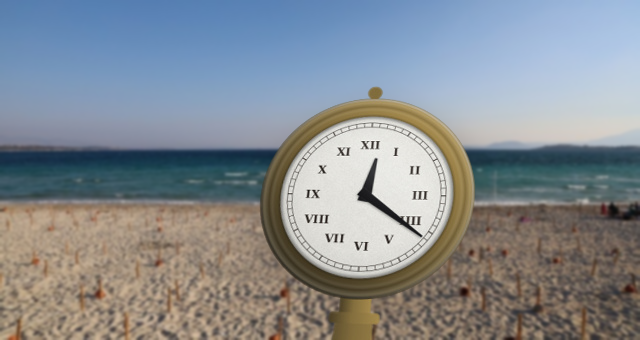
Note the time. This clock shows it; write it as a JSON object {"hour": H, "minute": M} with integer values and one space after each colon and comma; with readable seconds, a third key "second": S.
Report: {"hour": 12, "minute": 21}
